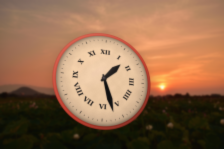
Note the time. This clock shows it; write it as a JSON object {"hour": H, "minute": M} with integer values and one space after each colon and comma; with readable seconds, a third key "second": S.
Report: {"hour": 1, "minute": 27}
